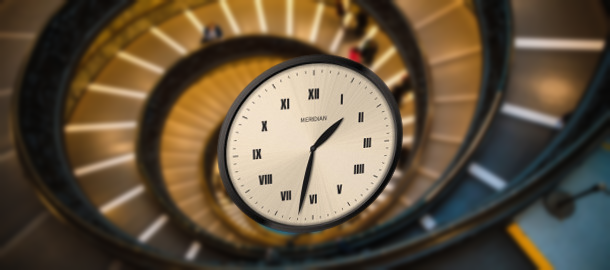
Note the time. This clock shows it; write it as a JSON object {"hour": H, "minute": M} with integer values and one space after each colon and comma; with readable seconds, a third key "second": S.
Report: {"hour": 1, "minute": 32}
